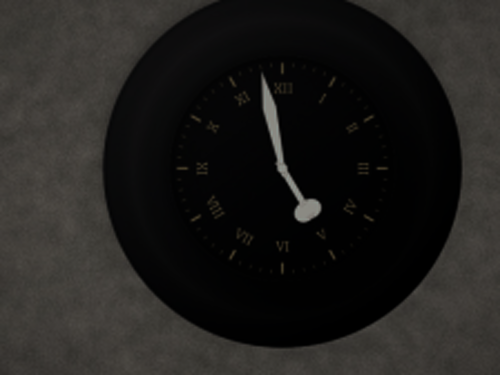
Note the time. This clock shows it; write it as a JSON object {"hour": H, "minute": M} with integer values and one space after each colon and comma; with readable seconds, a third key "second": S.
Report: {"hour": 4, "minute": 58}
